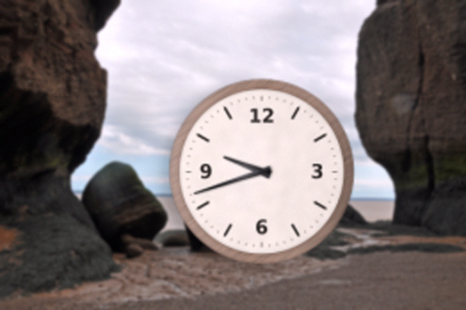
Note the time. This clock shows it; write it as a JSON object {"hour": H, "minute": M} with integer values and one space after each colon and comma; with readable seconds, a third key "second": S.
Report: {"hour": 9, "minute": 42}
